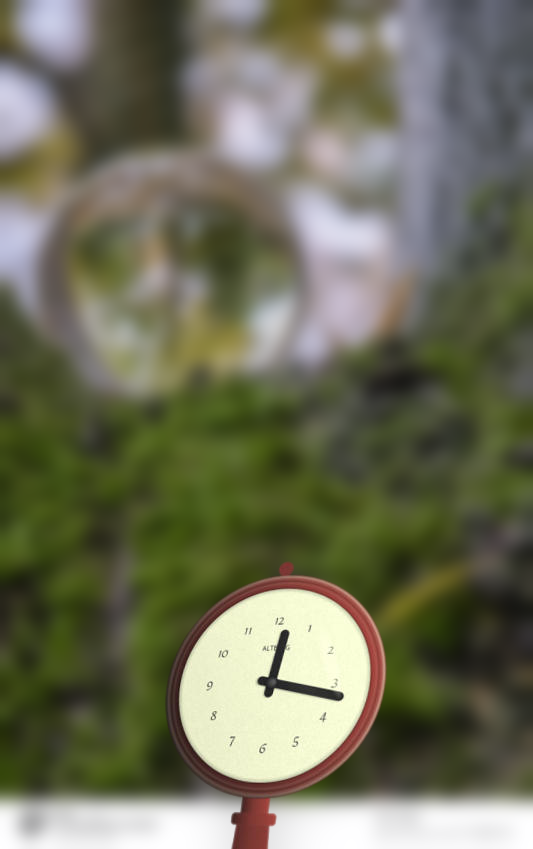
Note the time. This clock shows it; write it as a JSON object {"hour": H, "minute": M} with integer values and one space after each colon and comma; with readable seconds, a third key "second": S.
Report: {"hour": 12, "minute": 17}
